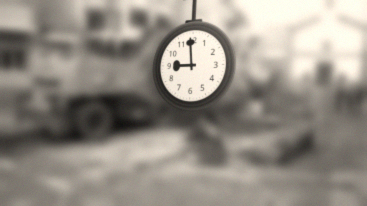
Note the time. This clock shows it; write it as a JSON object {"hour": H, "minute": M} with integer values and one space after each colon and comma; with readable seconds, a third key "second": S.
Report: {"hour": 8, "minute": 59}
